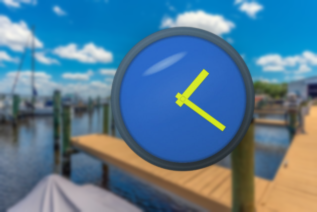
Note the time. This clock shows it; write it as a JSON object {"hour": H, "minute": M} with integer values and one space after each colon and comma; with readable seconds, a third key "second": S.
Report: {"hour": 1, "minute": 21}
